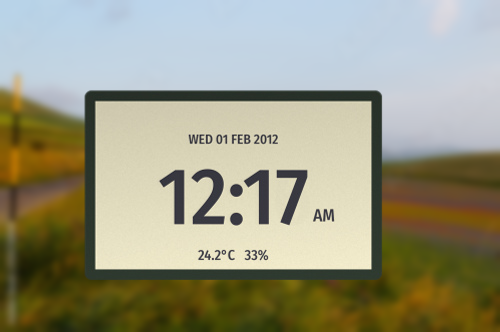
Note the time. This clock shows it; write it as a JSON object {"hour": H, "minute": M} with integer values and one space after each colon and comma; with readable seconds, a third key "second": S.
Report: {"hour": 12, "minute": 17}
